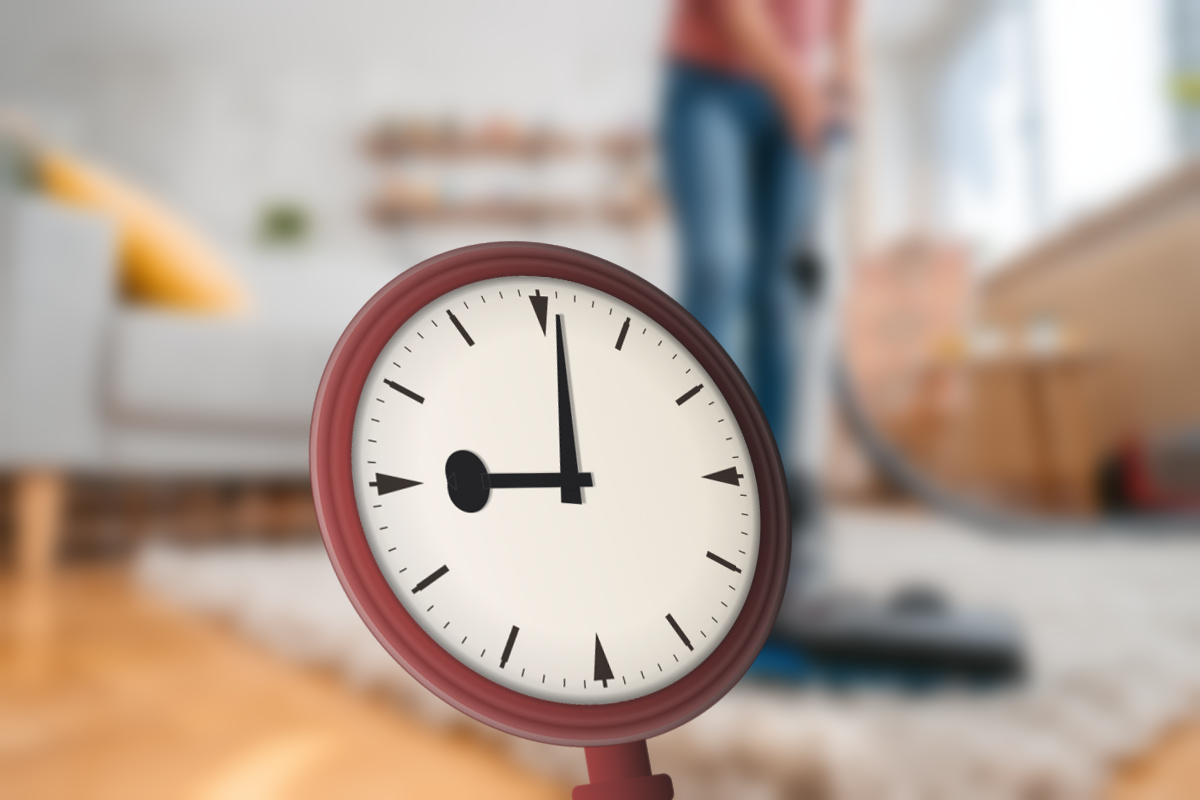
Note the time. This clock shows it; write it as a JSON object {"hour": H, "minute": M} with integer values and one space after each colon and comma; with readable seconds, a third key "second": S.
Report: {"hour": 9, "minute": 1}
